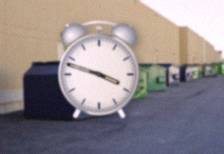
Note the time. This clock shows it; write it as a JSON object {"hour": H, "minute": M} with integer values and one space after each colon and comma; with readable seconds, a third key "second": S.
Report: {"hour": 3, "minute": 48}
